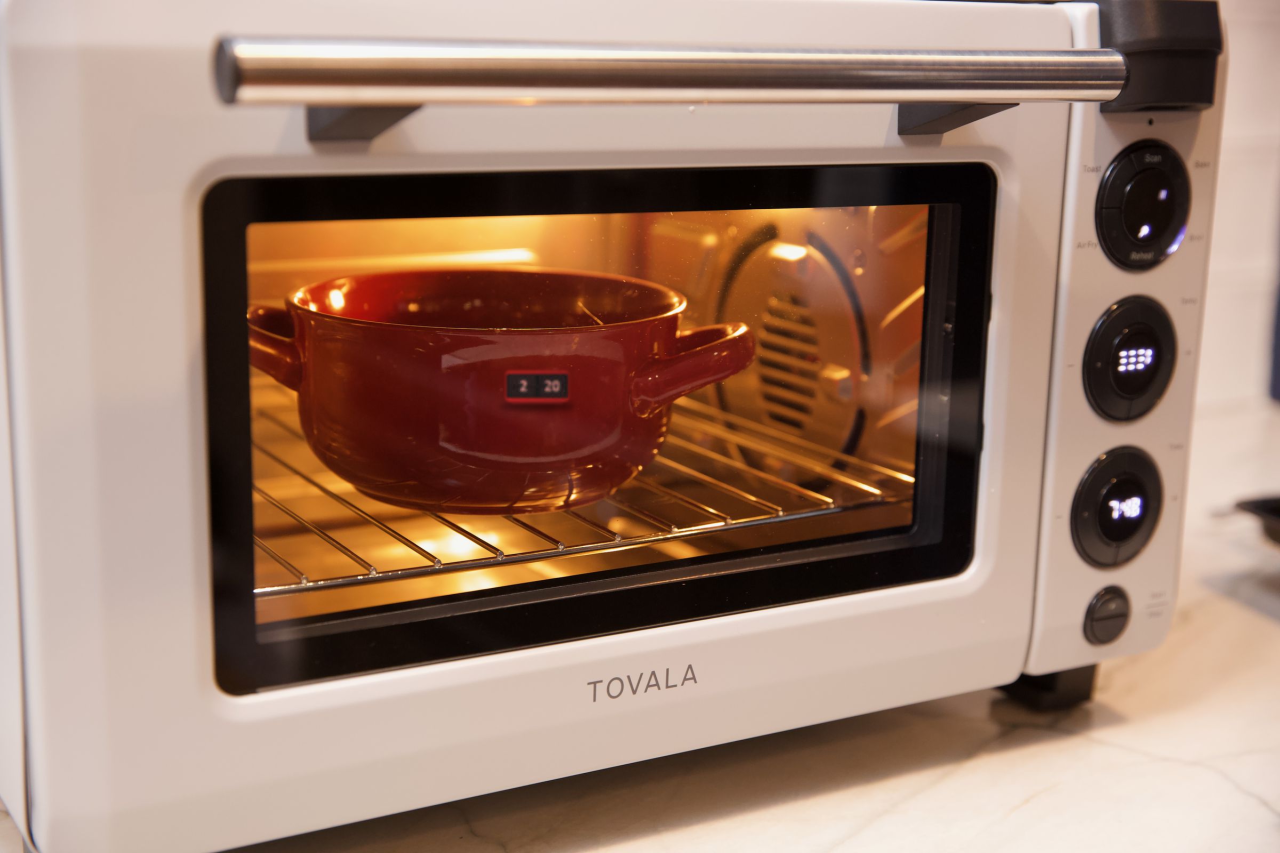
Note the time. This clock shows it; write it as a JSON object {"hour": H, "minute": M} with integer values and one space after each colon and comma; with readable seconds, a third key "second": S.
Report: {"hour": 2, "minute": 20}
